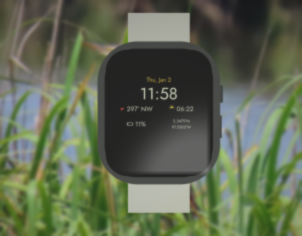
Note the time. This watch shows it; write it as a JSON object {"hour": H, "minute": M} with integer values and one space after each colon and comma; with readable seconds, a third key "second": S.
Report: {"hour": 11, "minute": 58}
